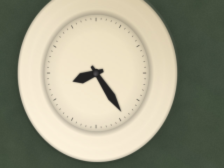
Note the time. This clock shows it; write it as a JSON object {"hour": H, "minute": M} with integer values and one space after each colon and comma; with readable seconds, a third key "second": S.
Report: {"hour": 8, "minute": 24}
